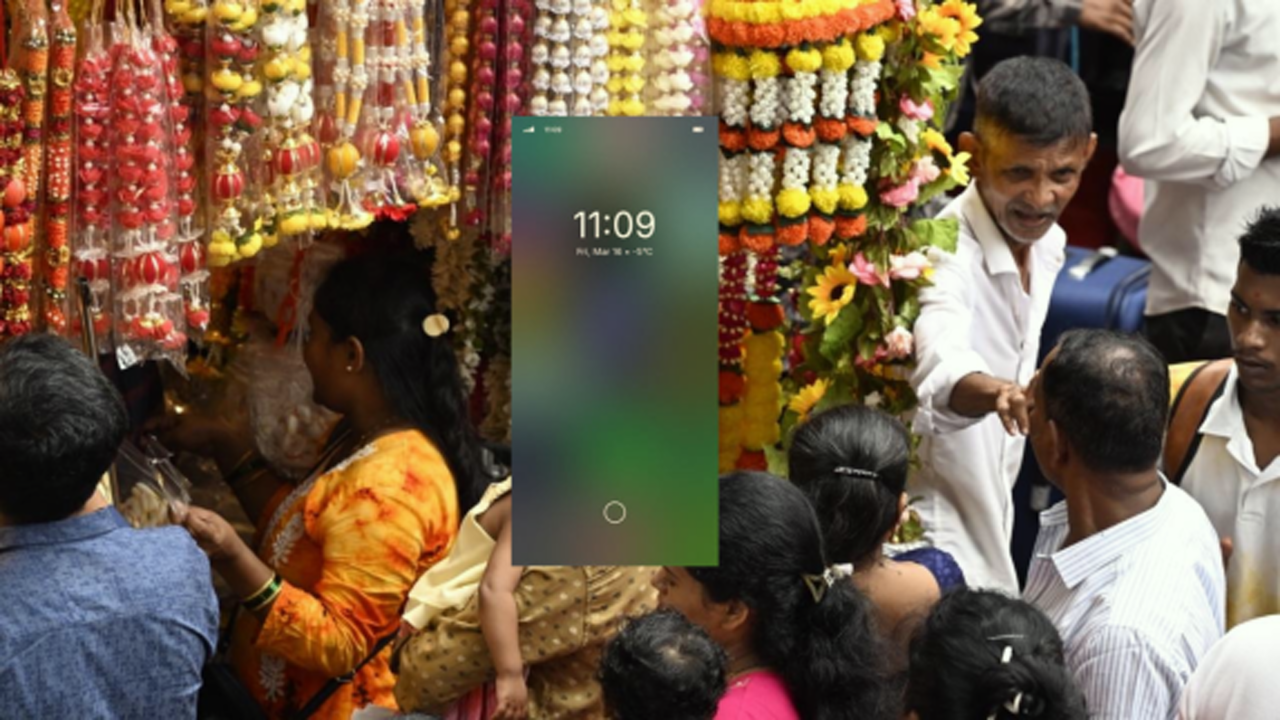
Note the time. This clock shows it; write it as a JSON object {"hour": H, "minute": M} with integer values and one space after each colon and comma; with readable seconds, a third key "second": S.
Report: {"hour": 11, "minute": 9}
